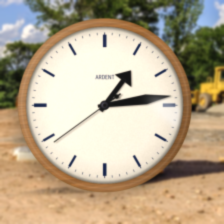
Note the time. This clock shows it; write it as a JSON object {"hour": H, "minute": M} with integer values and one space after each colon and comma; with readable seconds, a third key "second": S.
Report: {"hour": 1, "minute": 13, "second": 39}
